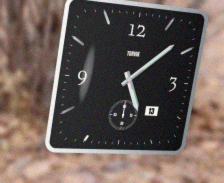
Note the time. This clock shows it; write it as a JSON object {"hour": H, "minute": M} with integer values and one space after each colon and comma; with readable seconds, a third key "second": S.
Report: {"hour": 5, "minute": 8}
